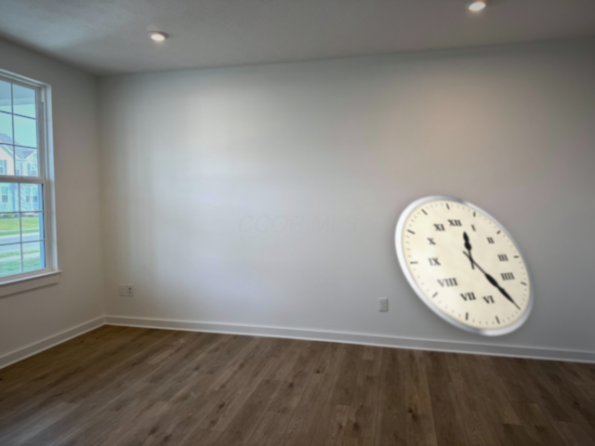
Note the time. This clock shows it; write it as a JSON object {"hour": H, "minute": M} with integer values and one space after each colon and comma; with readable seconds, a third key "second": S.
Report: {"hour": 12, "minute": 25}
